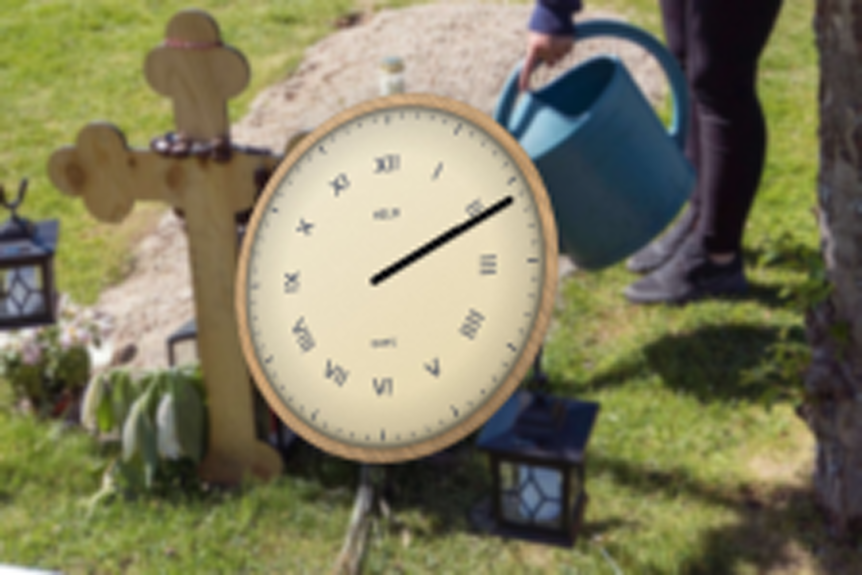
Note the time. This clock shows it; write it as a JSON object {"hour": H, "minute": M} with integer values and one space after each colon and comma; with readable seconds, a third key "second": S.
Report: {"hour": 2, "minute": 11}
